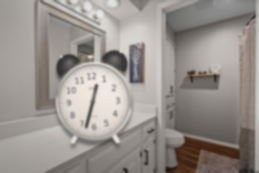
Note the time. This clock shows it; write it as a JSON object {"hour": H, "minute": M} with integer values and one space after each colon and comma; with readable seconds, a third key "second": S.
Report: {"hour": 12, "minute": 33}
